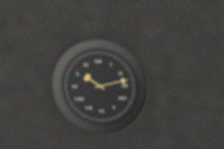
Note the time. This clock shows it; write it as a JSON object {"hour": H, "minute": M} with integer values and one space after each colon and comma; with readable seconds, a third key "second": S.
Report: {"hour": 10, "minute": 13}
